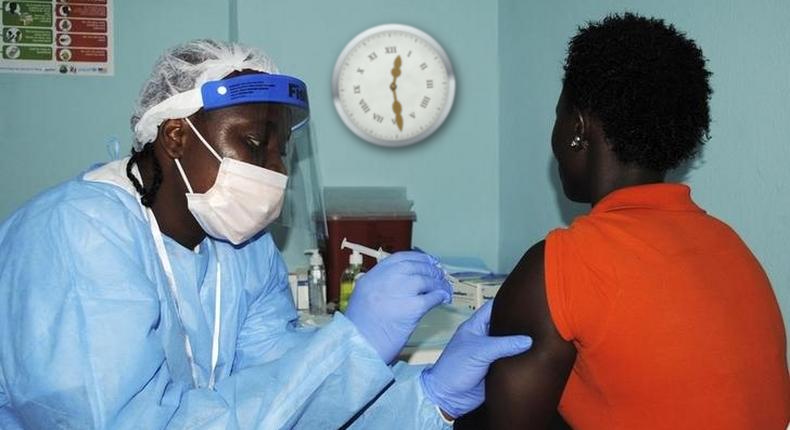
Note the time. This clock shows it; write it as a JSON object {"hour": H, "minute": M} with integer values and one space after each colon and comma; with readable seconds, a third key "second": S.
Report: {"hour": 12, "minute": 29}
